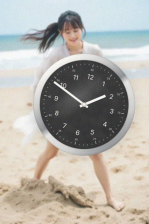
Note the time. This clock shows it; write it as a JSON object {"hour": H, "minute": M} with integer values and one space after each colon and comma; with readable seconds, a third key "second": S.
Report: {"hour": 1, "minute": 49}
